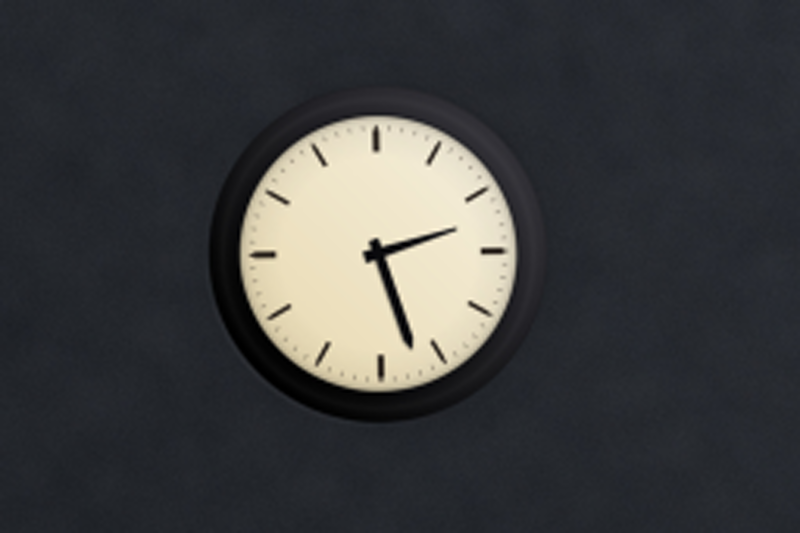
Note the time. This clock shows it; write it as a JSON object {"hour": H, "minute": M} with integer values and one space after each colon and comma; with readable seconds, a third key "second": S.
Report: {"hour": 2, "minute": 27}
